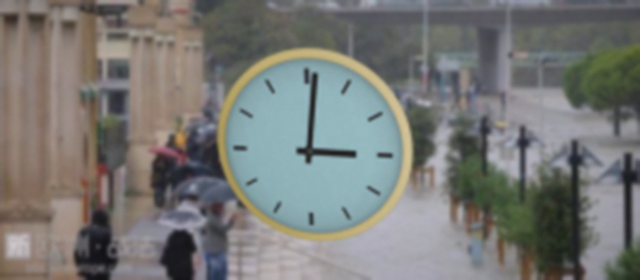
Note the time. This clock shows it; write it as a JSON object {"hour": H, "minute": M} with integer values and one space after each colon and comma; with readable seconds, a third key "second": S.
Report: {"hour": 3, "minute": 1}
